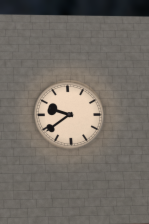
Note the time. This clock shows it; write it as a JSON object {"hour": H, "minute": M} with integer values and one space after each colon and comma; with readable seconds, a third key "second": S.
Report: {"hour": 9, "minute": 39}
